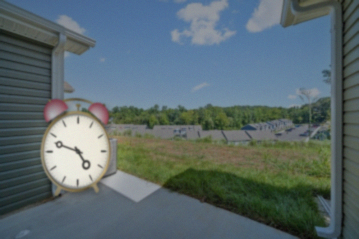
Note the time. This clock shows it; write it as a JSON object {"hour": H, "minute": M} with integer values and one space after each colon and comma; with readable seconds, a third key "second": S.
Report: {"hour": 4, "minute": 48}
